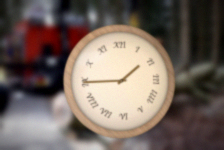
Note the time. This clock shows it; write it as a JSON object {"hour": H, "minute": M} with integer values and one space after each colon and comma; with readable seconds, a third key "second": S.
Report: {"hour": 1, "minute": 45}
